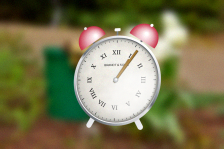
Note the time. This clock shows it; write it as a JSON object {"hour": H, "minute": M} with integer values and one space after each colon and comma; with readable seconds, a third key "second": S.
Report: {"hour": 1, "minute": 6}
